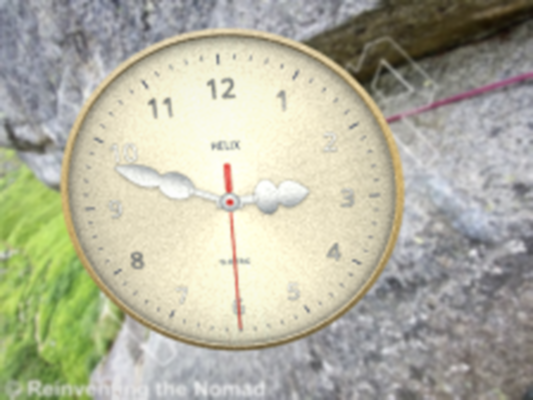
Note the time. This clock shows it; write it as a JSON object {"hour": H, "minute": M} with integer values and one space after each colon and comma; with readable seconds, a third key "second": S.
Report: {"hour": 2, "minute": 48, "second": 30}
